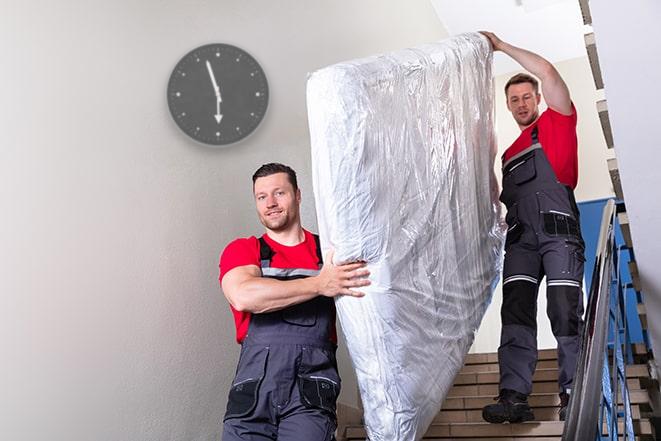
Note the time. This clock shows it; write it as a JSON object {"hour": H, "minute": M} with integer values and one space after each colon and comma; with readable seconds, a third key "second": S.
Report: {"hour": 5, "minute": 57}
